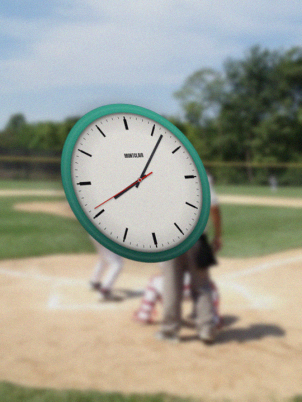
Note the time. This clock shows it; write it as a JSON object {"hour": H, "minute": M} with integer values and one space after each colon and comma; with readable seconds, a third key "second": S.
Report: {"hour": 8, "minute": 6, "second": 41}
